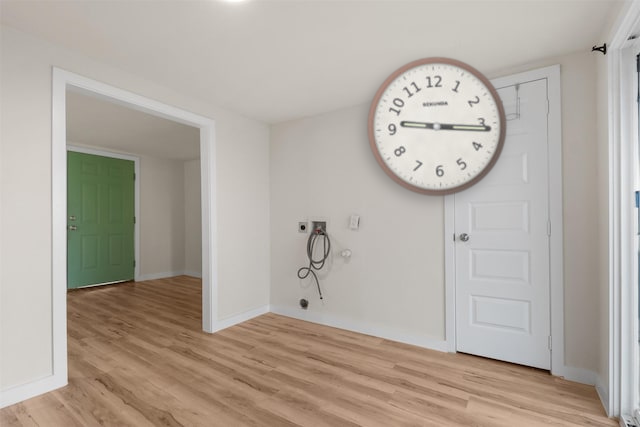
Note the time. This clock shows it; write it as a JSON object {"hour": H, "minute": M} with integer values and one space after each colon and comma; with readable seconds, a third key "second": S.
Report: {"hour": 9, "minute": 16}
